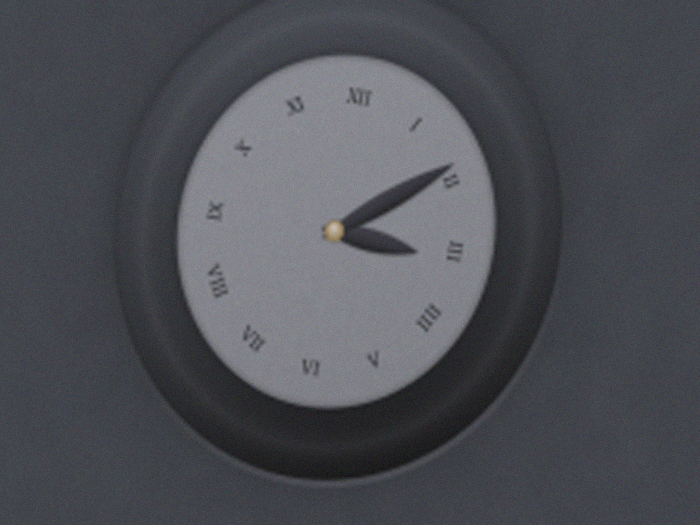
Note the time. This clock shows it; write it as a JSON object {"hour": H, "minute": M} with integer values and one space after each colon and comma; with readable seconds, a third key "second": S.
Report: {"hour": 3, "minute": 9}
